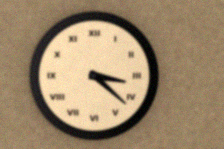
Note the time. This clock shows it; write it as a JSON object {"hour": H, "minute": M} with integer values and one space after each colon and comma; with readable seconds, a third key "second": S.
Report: {"hour": 3, "minute": 22}
